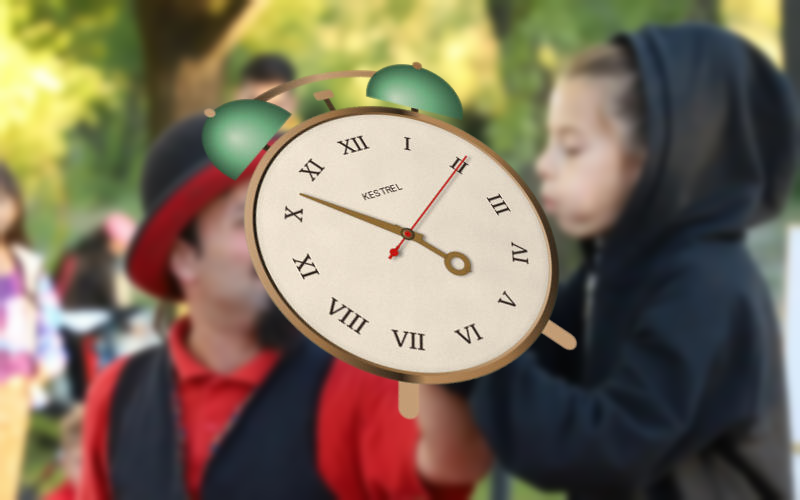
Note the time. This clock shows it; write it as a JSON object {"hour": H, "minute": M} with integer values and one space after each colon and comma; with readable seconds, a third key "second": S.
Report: {"hour": 4, "minute": 52, "second": 10}
